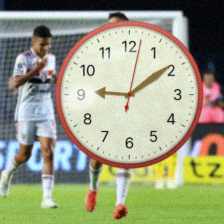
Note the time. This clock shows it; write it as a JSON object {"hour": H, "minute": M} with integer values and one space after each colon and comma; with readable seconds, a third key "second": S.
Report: {"hour": 9, "minute": 9, "second": 2}
